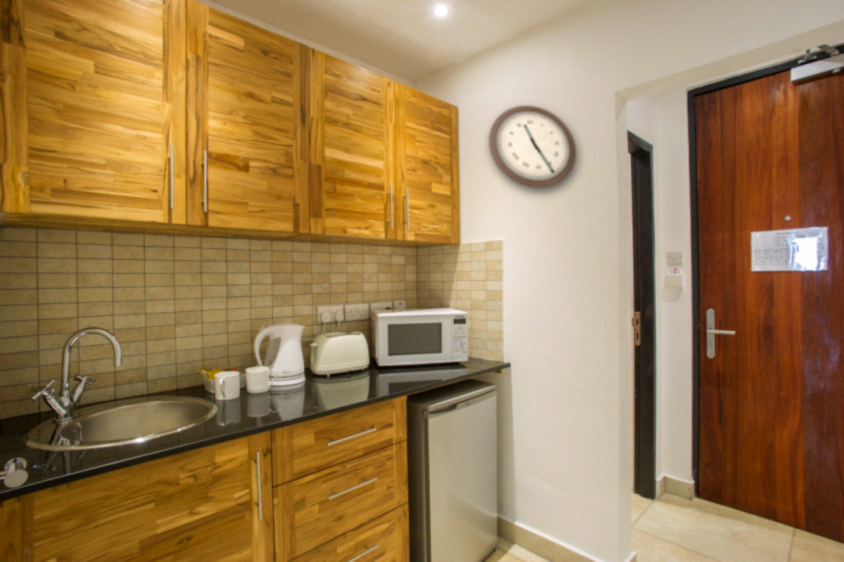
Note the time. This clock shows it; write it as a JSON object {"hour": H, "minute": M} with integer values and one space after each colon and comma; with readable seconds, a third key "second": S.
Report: {"hour": 11, "minute": 26}
